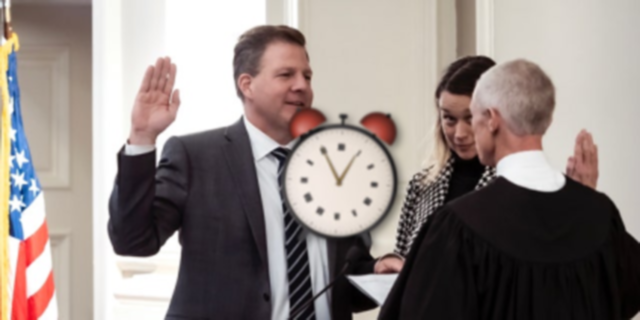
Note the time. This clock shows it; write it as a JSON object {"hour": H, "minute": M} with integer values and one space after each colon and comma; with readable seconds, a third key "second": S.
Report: {"hour": 12, "minute": 55}
